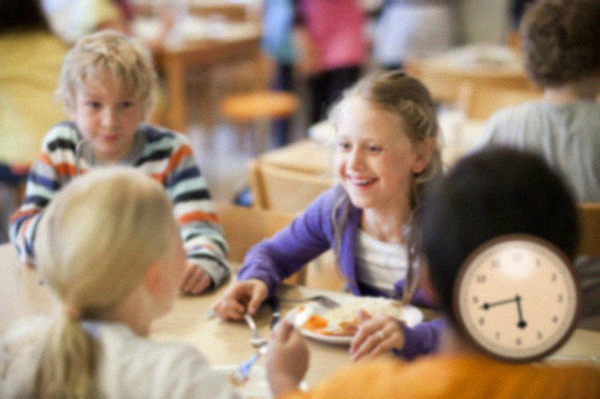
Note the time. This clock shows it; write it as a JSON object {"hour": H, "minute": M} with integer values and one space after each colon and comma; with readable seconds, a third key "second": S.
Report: {"hour": 5, "minute": 43}
